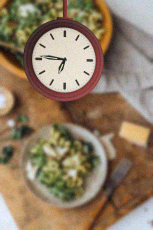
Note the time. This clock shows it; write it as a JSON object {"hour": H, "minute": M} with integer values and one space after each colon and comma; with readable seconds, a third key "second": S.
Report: {"hour": 6, "minute": 46}
